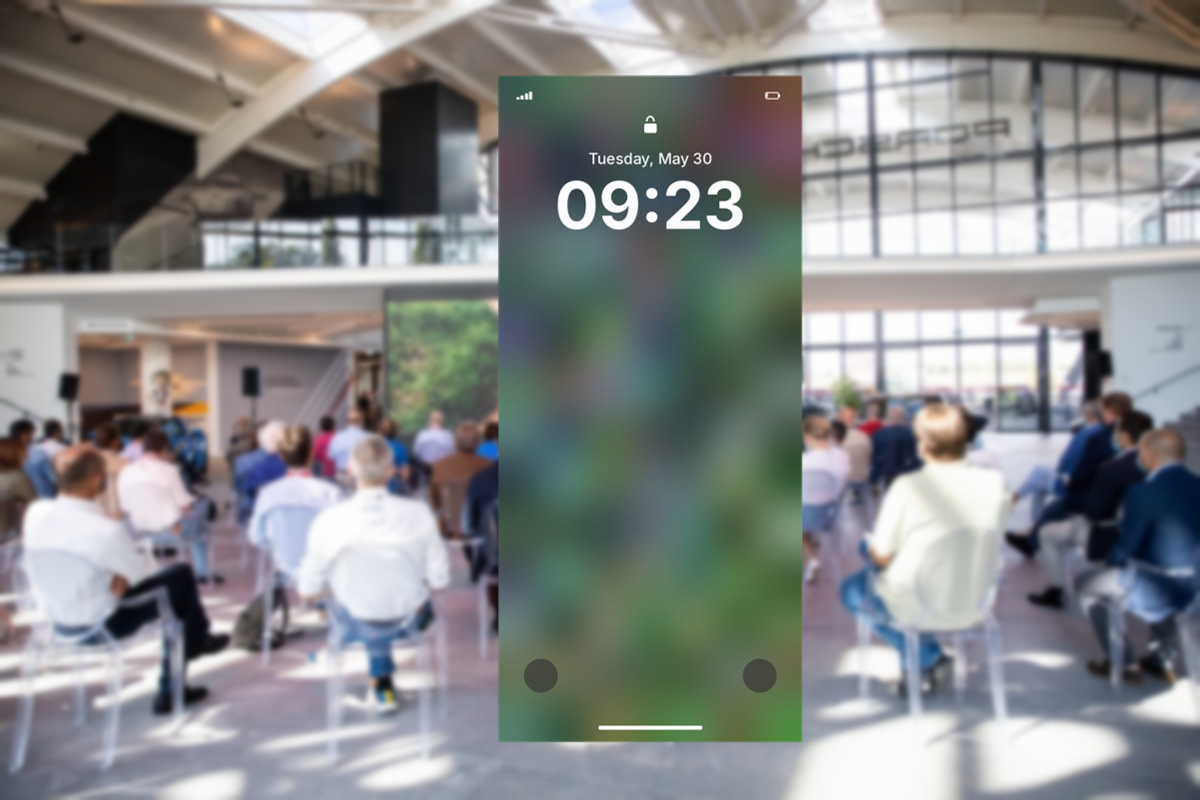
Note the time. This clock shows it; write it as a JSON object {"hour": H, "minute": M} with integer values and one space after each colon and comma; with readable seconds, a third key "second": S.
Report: {"hour": 9, "minute": 23}
